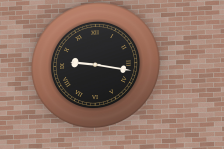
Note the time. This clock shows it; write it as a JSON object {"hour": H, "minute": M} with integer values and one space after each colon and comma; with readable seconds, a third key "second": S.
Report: {"hour": 9, "minute": 17}
